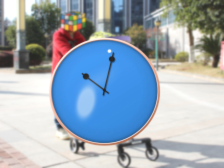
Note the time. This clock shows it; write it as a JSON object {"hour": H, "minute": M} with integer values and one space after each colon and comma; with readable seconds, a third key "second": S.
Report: {"hour": 10, "minute": 1}
